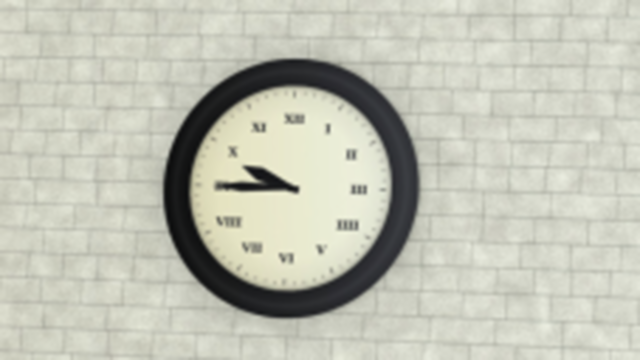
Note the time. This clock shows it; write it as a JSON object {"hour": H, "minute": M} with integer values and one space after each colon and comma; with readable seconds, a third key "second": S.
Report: {"hour": 9, "minute": 45}
